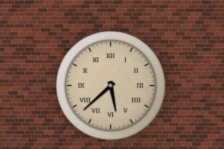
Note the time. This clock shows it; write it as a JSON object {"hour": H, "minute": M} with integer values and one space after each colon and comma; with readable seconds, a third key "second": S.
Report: {"hour": 5, "minute": 38}
